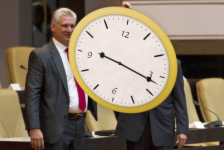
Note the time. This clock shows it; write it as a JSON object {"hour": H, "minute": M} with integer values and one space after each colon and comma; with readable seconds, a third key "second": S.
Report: {"hour": 9, "minute": 17}
